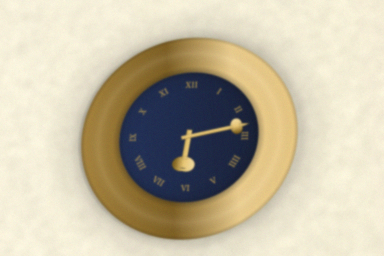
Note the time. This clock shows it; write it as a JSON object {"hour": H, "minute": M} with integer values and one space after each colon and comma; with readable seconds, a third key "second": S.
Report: {"hour": 6, "minute": 13}
